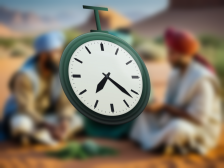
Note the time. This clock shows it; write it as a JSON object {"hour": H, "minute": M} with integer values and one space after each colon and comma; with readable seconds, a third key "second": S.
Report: {"hour": 7, "minute": 22}
